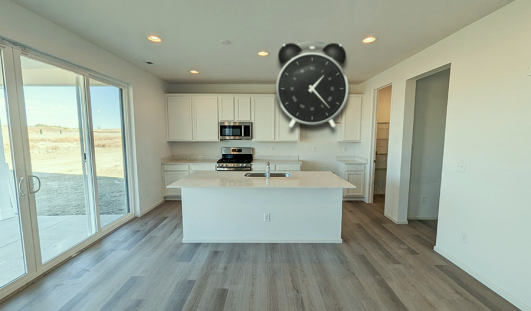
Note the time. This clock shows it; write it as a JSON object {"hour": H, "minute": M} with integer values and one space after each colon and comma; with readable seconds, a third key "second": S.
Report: {"hour": 1, "minute": 23}
